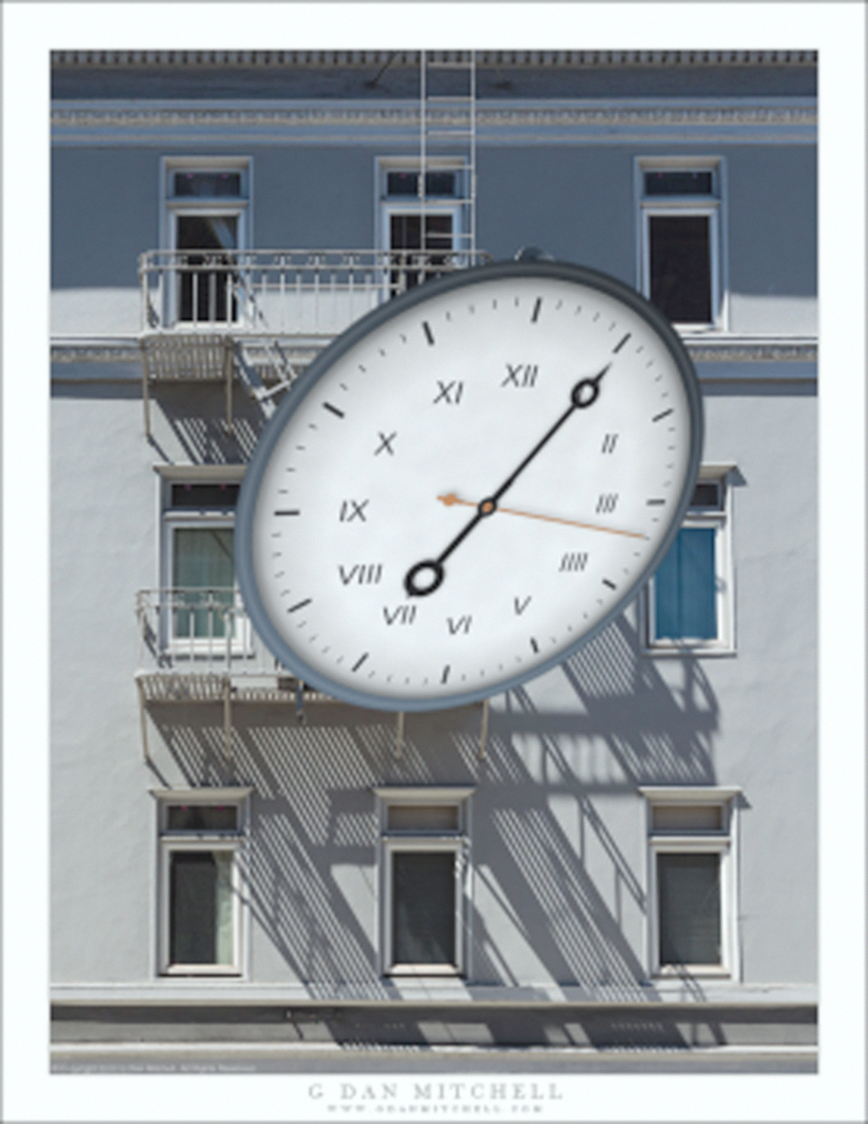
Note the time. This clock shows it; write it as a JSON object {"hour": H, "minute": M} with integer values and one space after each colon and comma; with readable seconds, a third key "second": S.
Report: {"hour": 7, "minute": 5, "second": 17}
